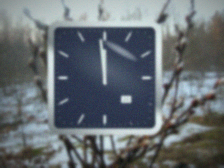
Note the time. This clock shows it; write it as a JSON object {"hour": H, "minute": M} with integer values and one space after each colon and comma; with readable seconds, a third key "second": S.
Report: {"hour": 11, "minute": 59}
